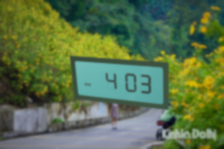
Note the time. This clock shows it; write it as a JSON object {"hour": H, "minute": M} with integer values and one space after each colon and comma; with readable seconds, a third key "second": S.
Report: {"hour": 4, "minute": 3}
